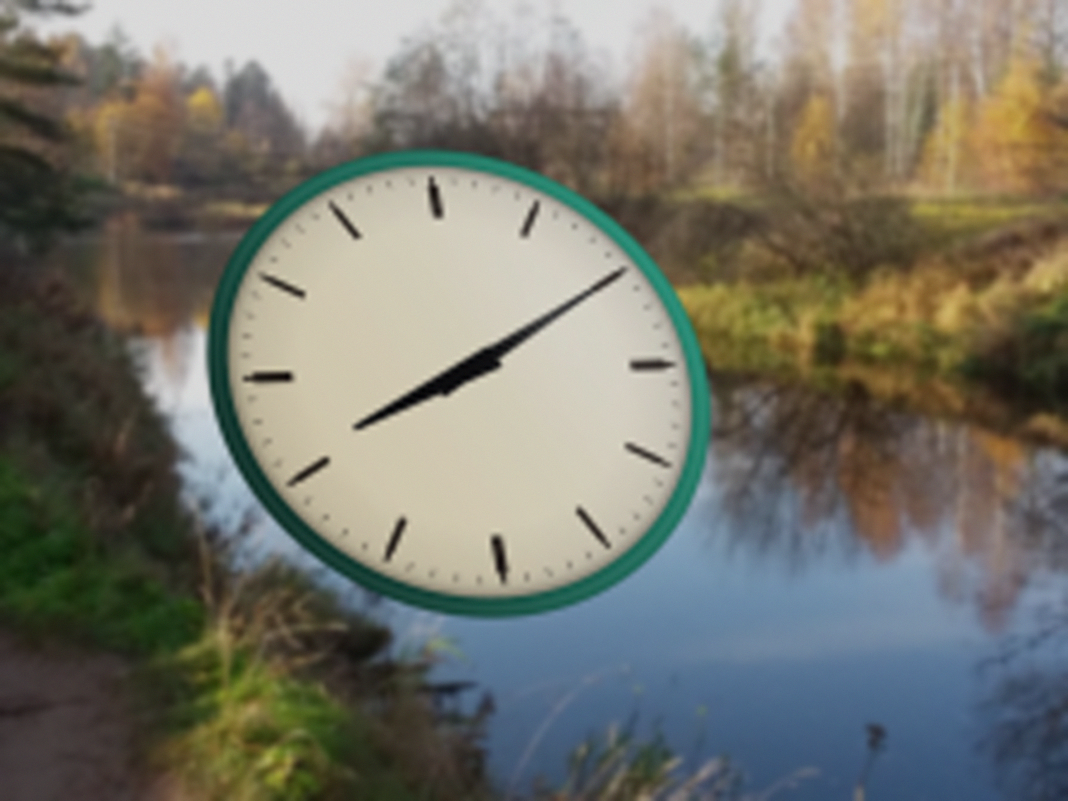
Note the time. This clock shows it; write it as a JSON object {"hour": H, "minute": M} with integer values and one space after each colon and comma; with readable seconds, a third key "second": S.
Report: {"hour": 8, "minute": 10}
